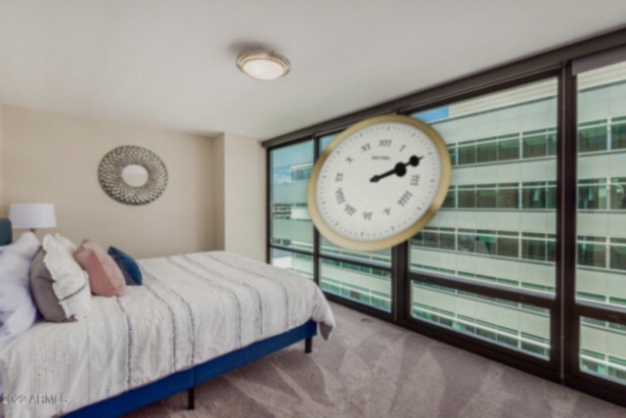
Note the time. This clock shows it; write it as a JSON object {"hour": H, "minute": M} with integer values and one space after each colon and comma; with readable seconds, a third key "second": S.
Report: {"hour": 2, "minute": 10}
